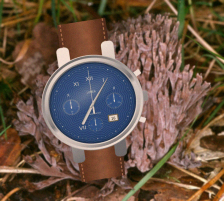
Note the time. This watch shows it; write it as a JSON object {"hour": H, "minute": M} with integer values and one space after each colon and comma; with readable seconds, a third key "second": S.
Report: {"hour": 7, "minute": 6}
